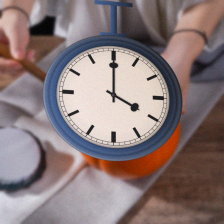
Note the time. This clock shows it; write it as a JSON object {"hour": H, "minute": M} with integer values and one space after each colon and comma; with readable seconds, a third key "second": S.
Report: {"hour": 4, "minute": 0}
